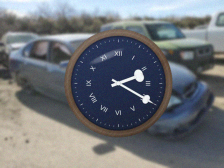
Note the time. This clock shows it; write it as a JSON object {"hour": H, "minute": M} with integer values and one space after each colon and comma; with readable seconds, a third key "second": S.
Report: {"hour": 2, "minute": 20}
